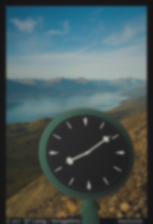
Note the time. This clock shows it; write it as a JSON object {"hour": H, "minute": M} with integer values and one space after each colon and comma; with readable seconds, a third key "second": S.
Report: {"hour": 8, "minute": 9}
